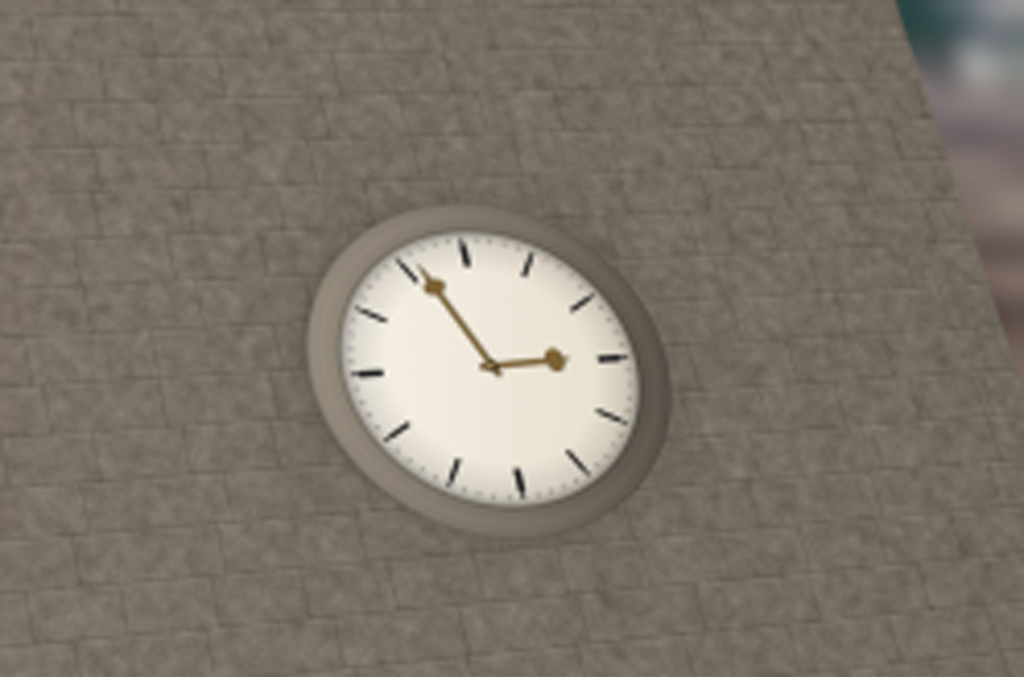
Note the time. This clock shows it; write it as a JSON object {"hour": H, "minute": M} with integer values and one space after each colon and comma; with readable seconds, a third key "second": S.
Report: {"hour": 2, "minute": 56}
